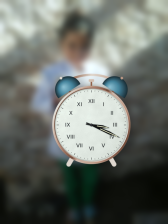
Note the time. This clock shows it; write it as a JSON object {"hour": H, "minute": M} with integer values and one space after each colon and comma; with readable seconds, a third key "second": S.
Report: {"hour": 3, "minute": 19}
